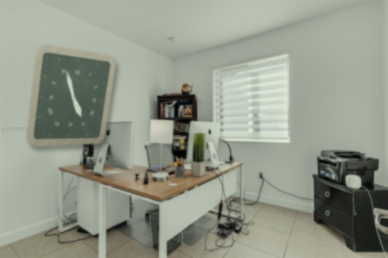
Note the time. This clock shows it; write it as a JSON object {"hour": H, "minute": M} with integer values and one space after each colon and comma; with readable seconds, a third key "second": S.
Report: {"hour": 4, "minute": 56}
